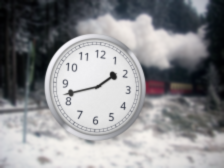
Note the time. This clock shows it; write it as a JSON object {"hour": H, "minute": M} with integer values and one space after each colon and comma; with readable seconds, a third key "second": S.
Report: {"hour": 1, "minute": 42}
